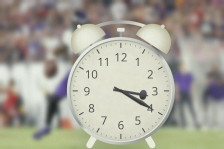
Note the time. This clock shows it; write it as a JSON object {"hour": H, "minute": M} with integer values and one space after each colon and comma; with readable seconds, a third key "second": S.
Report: {"hour": 3, "minute": 20}
